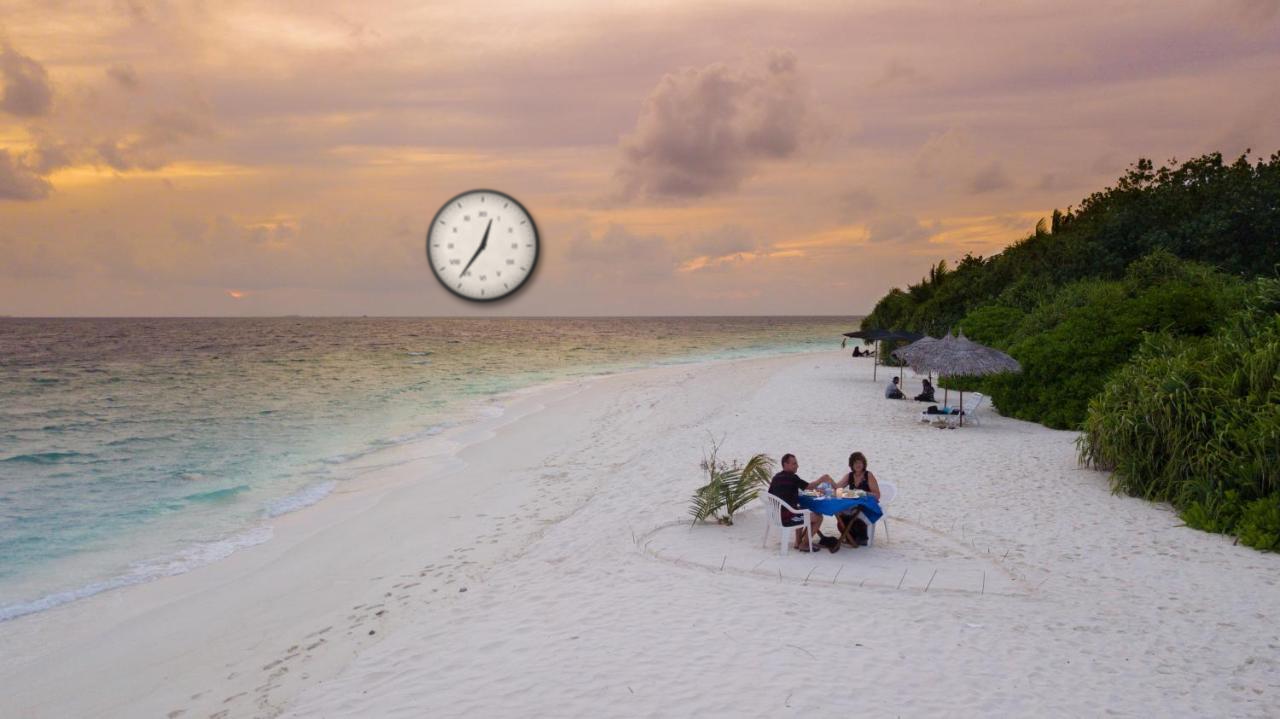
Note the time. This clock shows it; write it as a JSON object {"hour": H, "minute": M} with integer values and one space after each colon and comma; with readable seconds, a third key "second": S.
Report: {"hour": 12, "minute": 36}
